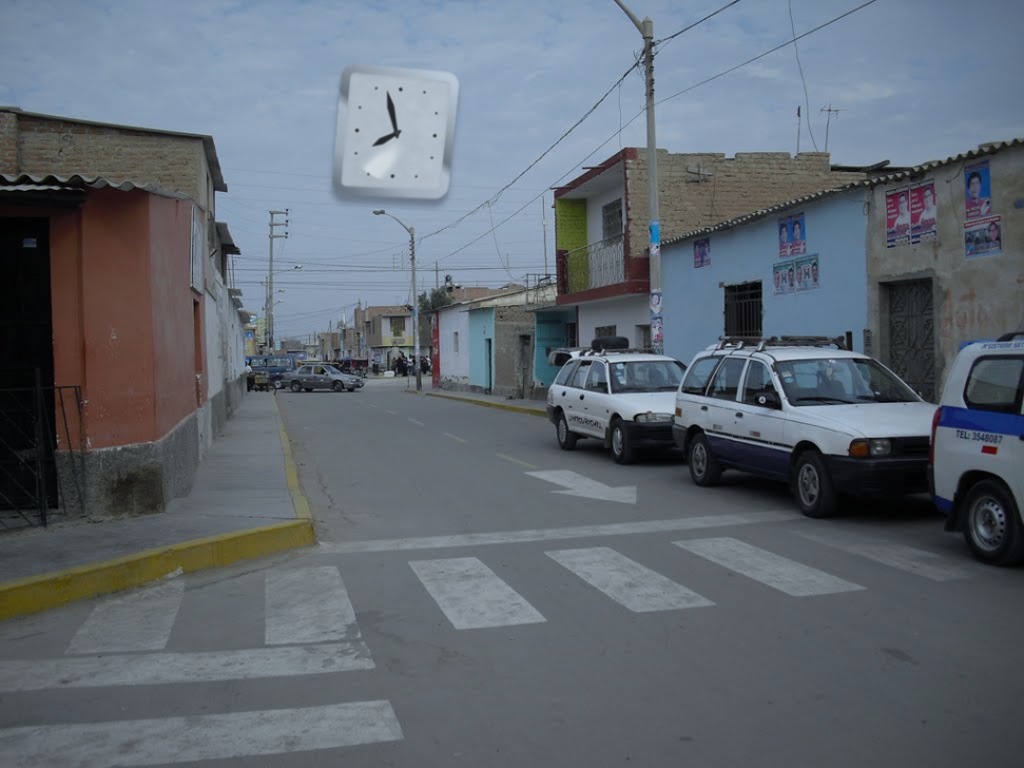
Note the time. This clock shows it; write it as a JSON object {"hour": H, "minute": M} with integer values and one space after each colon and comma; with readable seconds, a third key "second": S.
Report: {"hour": 7, "minute": 57}
